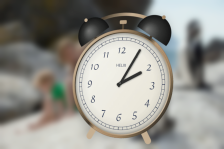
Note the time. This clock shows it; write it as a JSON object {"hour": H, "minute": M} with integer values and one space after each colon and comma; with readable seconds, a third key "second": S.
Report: {"hour": 2, "minute": 5}
